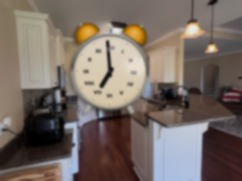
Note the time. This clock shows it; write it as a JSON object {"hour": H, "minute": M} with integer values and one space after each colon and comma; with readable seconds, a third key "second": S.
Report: {"hour": 6, "minute": 59}
